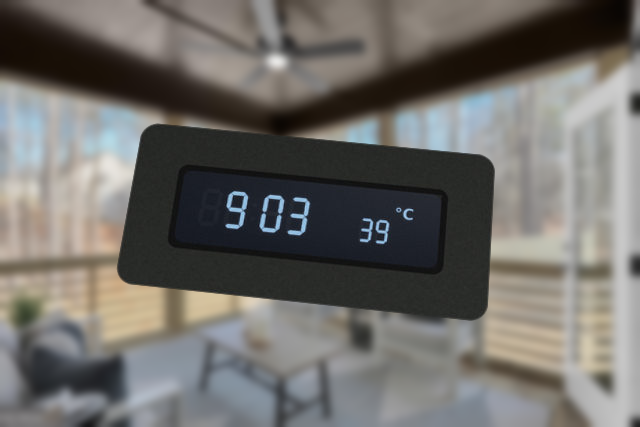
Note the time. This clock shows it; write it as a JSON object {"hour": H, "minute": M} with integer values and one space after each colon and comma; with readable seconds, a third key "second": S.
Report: {"hour": 9, "minute": 3}
